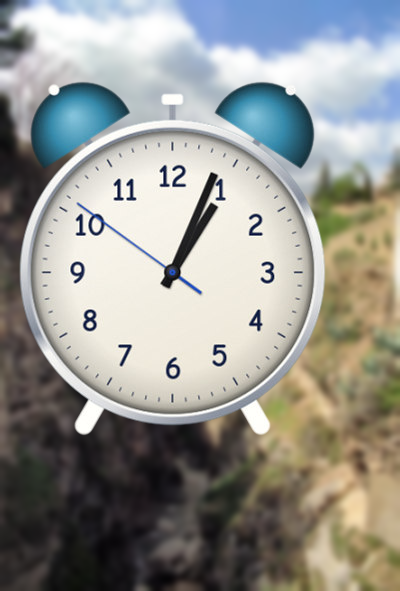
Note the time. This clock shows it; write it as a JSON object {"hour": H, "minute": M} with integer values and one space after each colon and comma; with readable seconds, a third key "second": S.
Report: {"hour": 1, "minute": 3, "second": 51}
